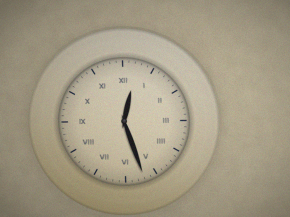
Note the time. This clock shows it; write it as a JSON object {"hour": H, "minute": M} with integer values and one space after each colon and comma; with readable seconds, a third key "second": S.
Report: {"hour": 12, "minute": 27}
